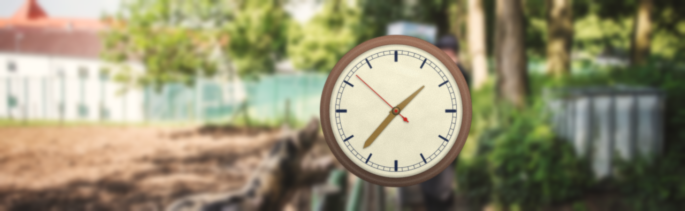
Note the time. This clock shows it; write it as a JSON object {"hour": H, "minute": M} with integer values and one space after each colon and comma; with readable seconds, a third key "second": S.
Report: {"hour": 1, "minute": 36, "second": 52}
